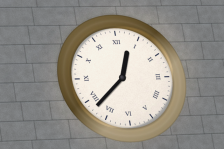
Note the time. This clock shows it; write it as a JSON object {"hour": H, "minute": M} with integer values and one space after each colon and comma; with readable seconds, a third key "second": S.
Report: {"hour": 12, "minute": 38}
